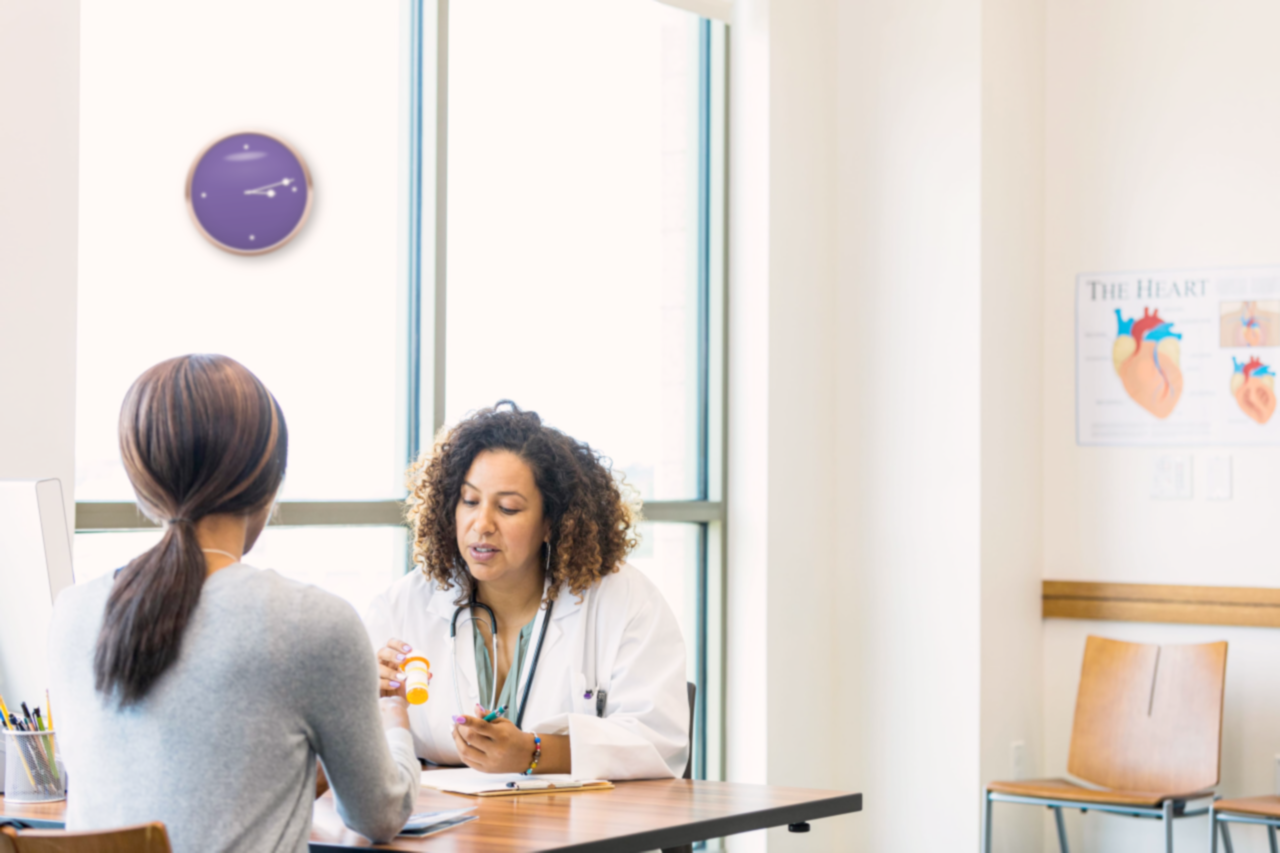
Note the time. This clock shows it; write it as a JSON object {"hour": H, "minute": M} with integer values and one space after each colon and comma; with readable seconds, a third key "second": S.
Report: {"hour": 3, "minute": 13}
